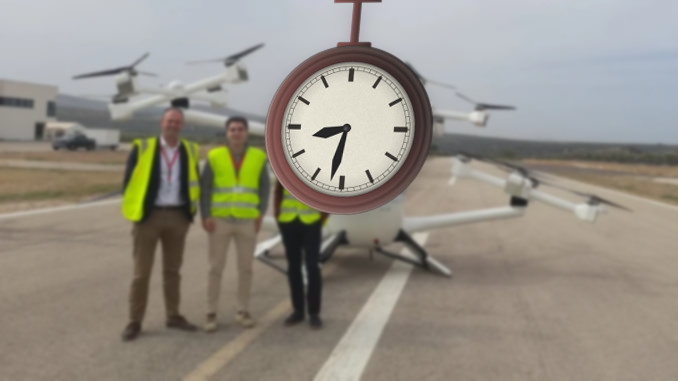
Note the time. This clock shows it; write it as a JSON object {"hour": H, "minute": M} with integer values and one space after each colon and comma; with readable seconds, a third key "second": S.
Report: {"hour": 8, "minute": 32}
